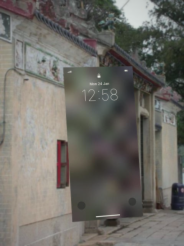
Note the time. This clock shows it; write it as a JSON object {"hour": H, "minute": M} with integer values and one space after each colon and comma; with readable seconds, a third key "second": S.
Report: {"hour": 12, "minute": 58}
